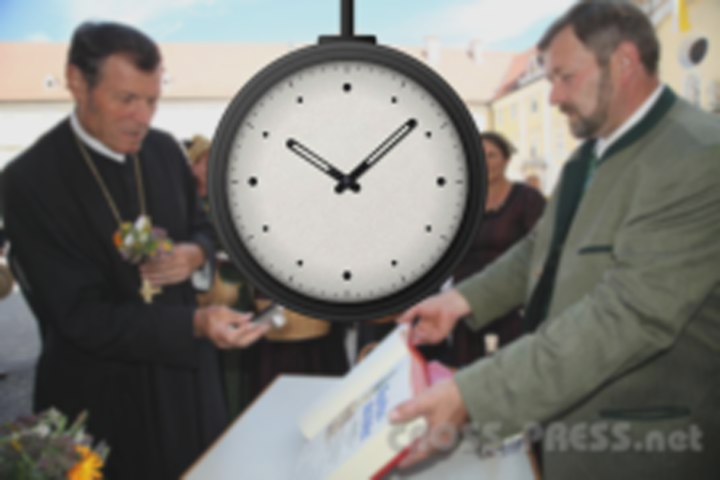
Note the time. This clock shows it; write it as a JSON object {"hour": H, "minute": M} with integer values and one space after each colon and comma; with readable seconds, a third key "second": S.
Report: {"hour": 10, "minute": 8}
